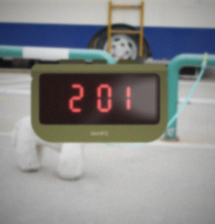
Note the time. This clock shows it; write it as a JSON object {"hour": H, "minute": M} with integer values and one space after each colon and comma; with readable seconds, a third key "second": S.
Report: {"hour": 2, "minute": 1}
